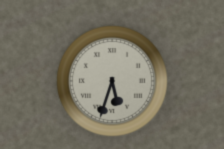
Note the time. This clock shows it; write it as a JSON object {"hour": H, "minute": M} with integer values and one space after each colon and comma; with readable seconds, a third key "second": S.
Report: {"hour": 5, "minute": 33}
